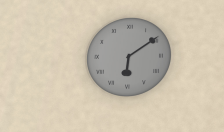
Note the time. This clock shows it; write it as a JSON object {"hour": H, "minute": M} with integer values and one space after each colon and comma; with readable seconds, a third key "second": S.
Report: {"hour": 6, "minute": 9}
